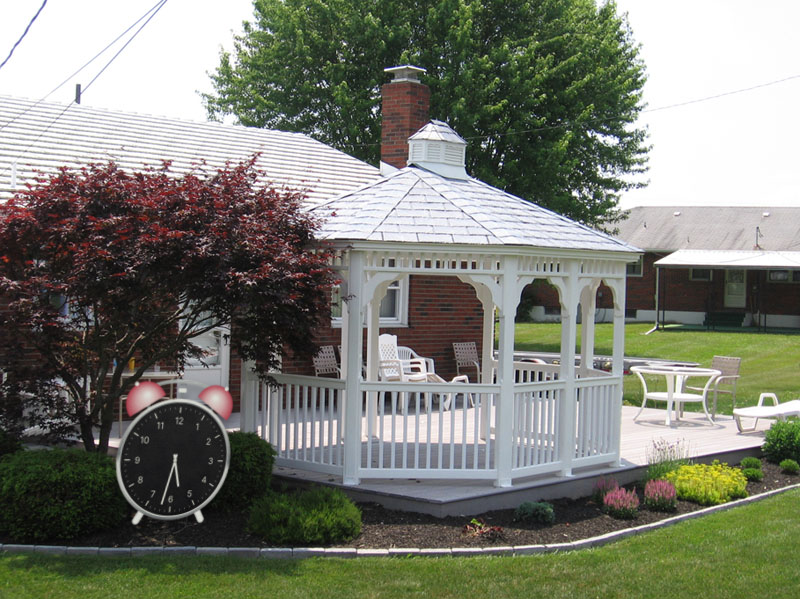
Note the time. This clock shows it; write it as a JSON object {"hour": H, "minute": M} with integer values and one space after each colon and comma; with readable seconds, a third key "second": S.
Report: {"hour": 5, "minute": 32}
